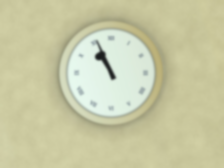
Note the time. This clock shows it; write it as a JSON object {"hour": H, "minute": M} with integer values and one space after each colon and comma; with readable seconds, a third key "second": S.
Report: {"hour": 10, "minute": 56}
